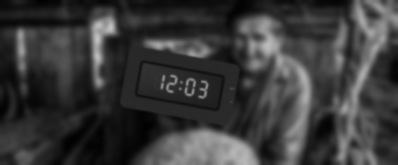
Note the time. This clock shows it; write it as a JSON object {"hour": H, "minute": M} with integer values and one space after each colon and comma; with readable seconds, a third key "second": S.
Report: {"hour": 12, "minute": 3}
